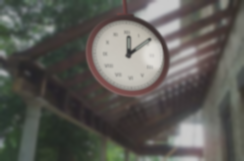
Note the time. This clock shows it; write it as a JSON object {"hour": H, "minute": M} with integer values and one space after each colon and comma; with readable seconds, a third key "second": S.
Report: {"hour": 12, "minute": 9}
